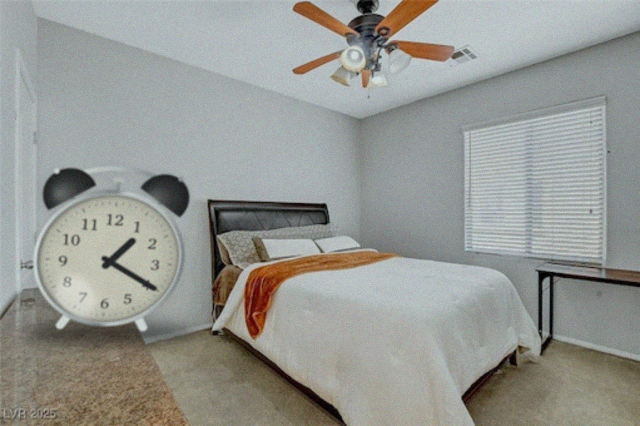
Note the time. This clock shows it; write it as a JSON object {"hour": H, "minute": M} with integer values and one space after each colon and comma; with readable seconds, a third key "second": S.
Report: {"hour": 1, "minute": 20}
